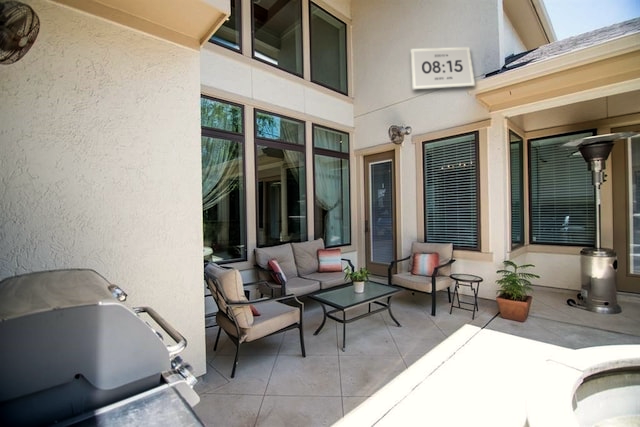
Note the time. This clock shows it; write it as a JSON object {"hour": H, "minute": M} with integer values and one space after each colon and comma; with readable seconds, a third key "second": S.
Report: {"hour": 8, "minute": 15}
